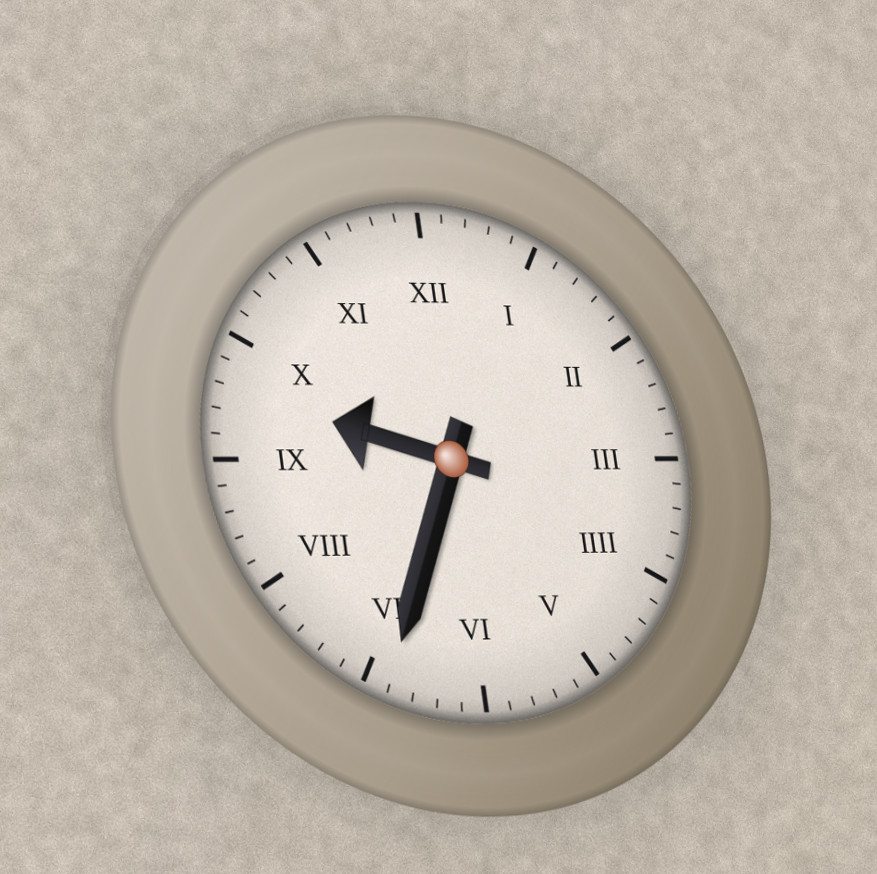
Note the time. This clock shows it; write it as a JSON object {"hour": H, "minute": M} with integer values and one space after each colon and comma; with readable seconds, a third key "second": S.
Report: {"hour": 9, "minute": 34}
